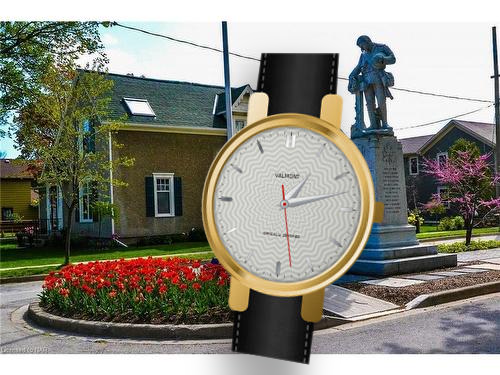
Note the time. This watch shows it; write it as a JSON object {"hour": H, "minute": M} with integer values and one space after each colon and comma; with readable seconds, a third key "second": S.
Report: {"hour": 1, "minute": 12, "second": 28}
